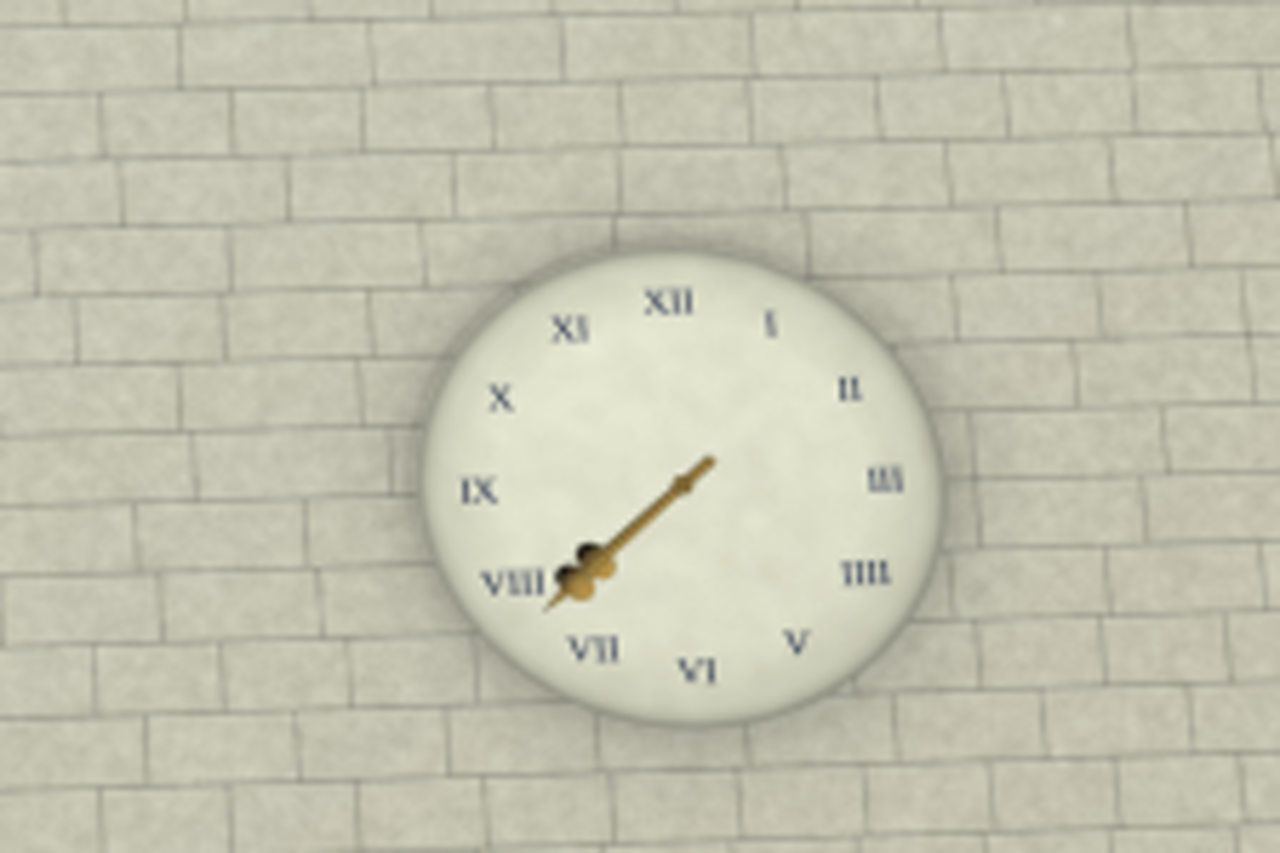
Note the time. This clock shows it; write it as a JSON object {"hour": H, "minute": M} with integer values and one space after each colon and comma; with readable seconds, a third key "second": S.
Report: {"hour": 7, "minute": 38}
